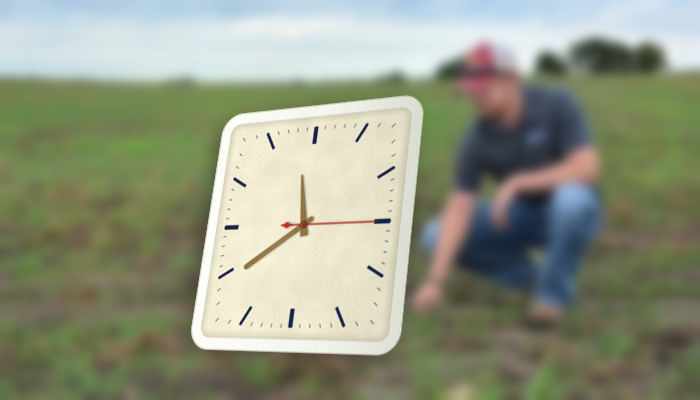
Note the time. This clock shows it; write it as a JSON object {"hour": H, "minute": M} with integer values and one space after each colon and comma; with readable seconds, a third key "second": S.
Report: {"hour": 11, "minute": 39, "second": 15}
